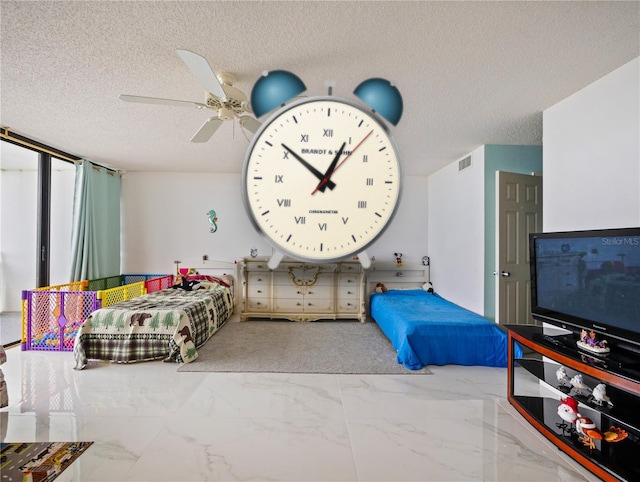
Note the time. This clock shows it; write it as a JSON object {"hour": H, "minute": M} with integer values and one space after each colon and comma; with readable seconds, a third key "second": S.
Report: {"hour": 12, "minute": 51, "second": 7}
